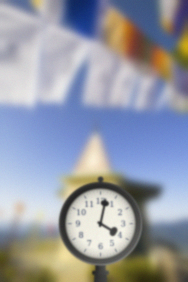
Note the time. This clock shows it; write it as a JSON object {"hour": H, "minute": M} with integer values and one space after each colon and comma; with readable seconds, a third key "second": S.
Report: {"hour": 4, "minute": 2}
